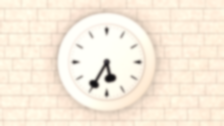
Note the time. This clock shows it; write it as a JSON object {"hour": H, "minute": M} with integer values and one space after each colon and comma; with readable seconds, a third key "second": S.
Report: {"hour": 5, "minute": 35}
